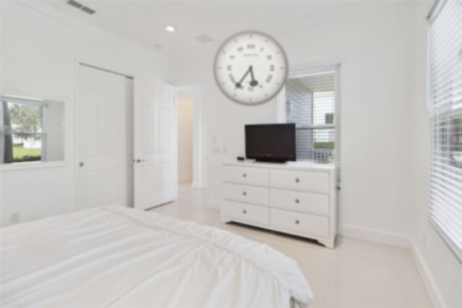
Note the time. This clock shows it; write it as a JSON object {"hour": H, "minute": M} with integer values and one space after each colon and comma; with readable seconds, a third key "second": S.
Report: {"hour": 5, "minute": 36}
